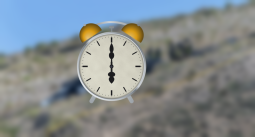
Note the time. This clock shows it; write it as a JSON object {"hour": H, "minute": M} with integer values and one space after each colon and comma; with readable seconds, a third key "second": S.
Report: {"hour": 6, "minute": 0}
